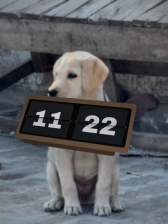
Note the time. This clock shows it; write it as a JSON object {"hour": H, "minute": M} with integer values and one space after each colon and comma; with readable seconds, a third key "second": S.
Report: {"hour": 11, "minute": 22}
